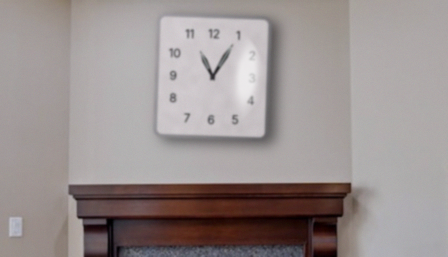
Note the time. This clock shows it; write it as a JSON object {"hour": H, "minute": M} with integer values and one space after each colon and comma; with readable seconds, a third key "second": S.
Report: {"hour": 11, "minute": 5}
